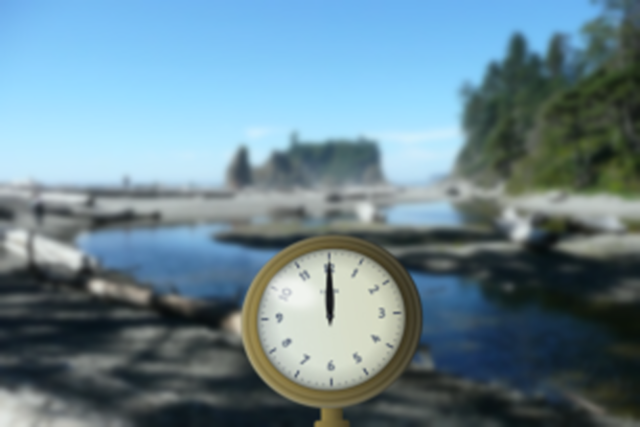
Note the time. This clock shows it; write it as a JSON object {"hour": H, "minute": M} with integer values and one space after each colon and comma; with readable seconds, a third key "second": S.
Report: {"hour": 12, "minute": 0}
